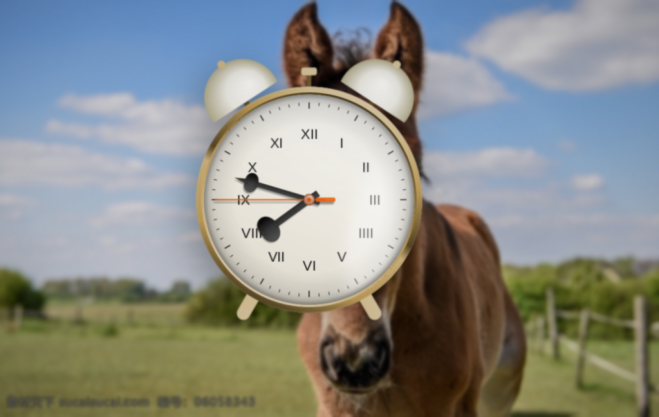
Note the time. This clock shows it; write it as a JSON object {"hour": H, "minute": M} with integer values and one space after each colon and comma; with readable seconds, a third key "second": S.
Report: {"hour": 7, "minute": 47, "second": 45}
